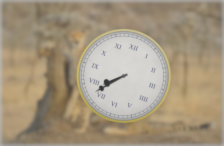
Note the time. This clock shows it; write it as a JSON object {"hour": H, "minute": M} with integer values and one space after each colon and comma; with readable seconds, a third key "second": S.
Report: {"hour": 7, "minute": 37}
